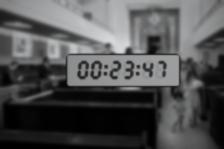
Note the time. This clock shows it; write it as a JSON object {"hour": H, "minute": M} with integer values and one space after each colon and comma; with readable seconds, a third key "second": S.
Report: {"hour": 0, "minute": 23, "second": 47}
